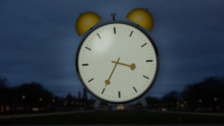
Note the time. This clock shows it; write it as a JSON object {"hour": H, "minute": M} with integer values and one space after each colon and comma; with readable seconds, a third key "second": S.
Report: {"hour": 3, "minute": 35}
